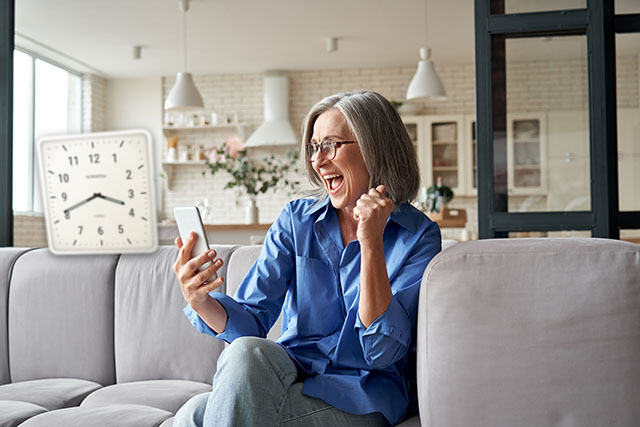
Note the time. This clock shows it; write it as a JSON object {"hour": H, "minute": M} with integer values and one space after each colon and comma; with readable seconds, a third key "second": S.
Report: {"hour": 3, "minute": 41}
